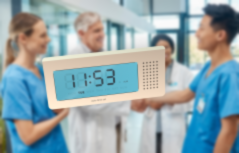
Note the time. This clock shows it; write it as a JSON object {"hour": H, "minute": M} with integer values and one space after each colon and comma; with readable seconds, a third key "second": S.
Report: {"hour": 11, "minute": 53}
